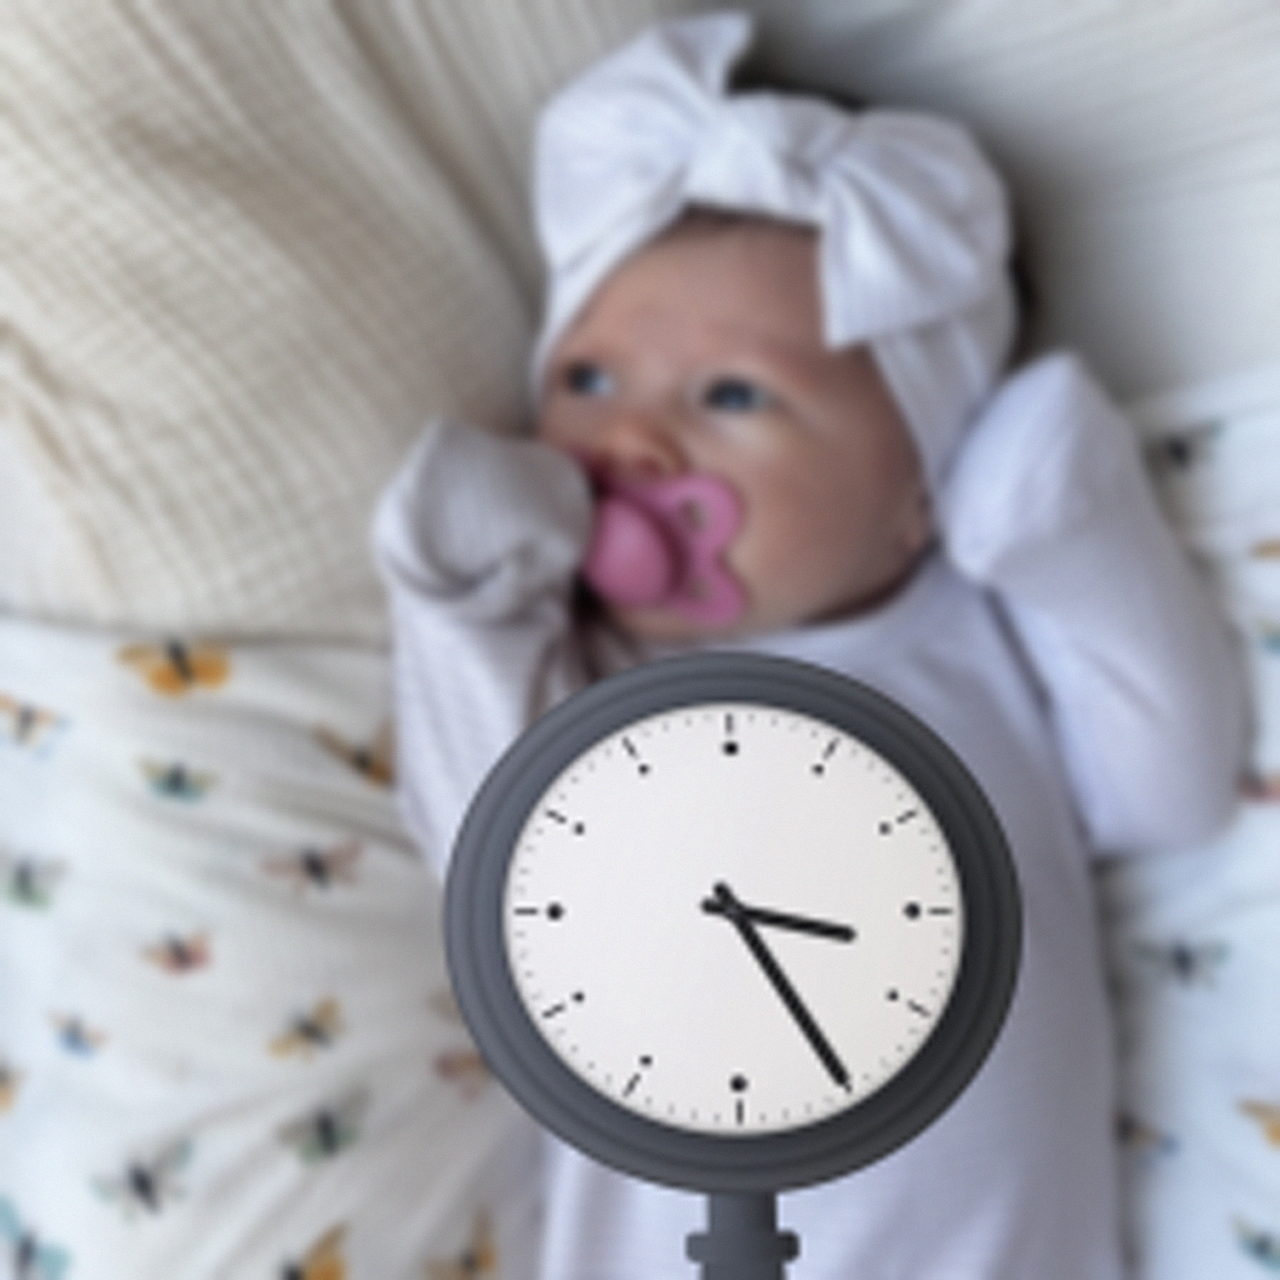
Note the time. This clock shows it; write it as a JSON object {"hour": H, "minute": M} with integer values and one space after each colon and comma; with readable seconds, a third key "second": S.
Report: {"hour": 3, "minute": 25}
